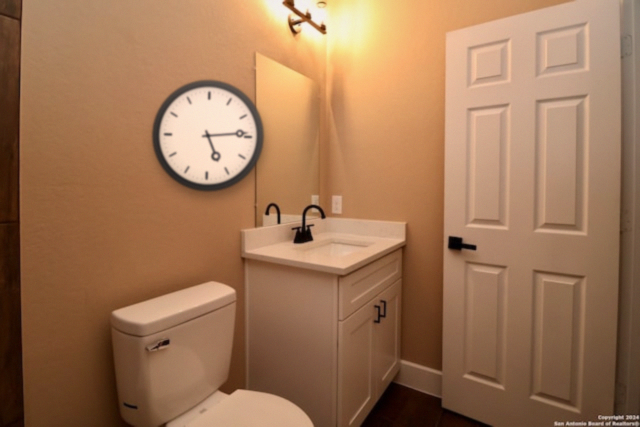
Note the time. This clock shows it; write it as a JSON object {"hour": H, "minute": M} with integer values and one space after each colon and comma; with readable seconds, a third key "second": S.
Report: {"hour": 5, "minute": 14}
